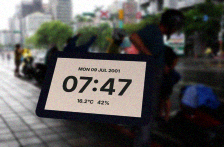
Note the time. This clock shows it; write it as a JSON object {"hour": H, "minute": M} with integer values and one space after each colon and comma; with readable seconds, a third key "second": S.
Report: {"hour": 7, "minute": 47}
